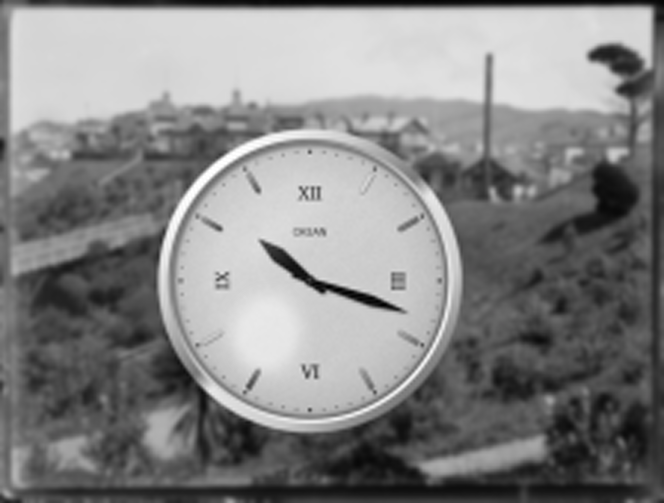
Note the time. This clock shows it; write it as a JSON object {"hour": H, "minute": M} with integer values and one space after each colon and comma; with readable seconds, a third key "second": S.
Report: {"hour": 10, "minute": 18}
